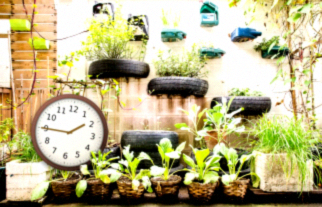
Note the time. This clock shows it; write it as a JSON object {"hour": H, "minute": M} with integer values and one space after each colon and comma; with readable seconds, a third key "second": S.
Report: {"hour": 1, "minute": 45}
